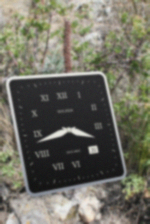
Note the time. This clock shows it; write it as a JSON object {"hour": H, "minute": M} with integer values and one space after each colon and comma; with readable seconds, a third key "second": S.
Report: {"hour": 3, "minute": 43}
